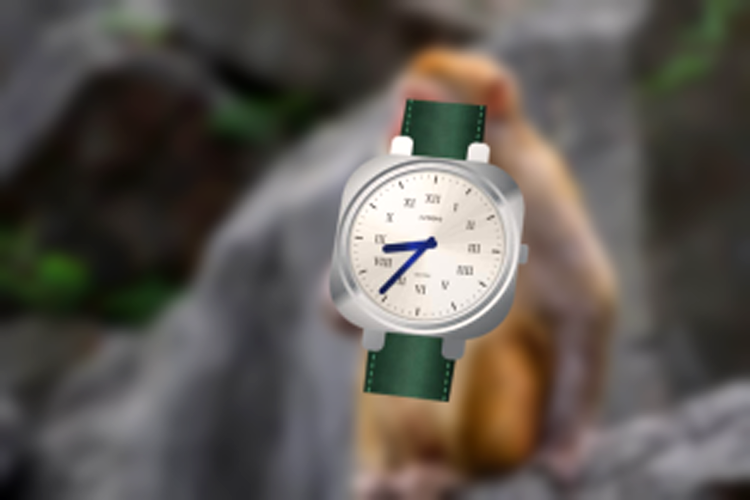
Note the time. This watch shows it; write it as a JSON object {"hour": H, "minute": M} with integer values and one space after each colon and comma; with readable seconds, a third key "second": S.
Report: {"hour": 8, "minute": 36}
